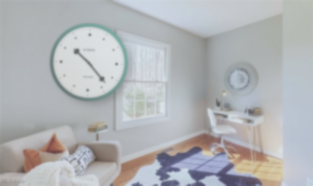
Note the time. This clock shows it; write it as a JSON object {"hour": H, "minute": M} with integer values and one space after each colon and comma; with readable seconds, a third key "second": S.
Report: {"hour": 10, "minute": 23}
